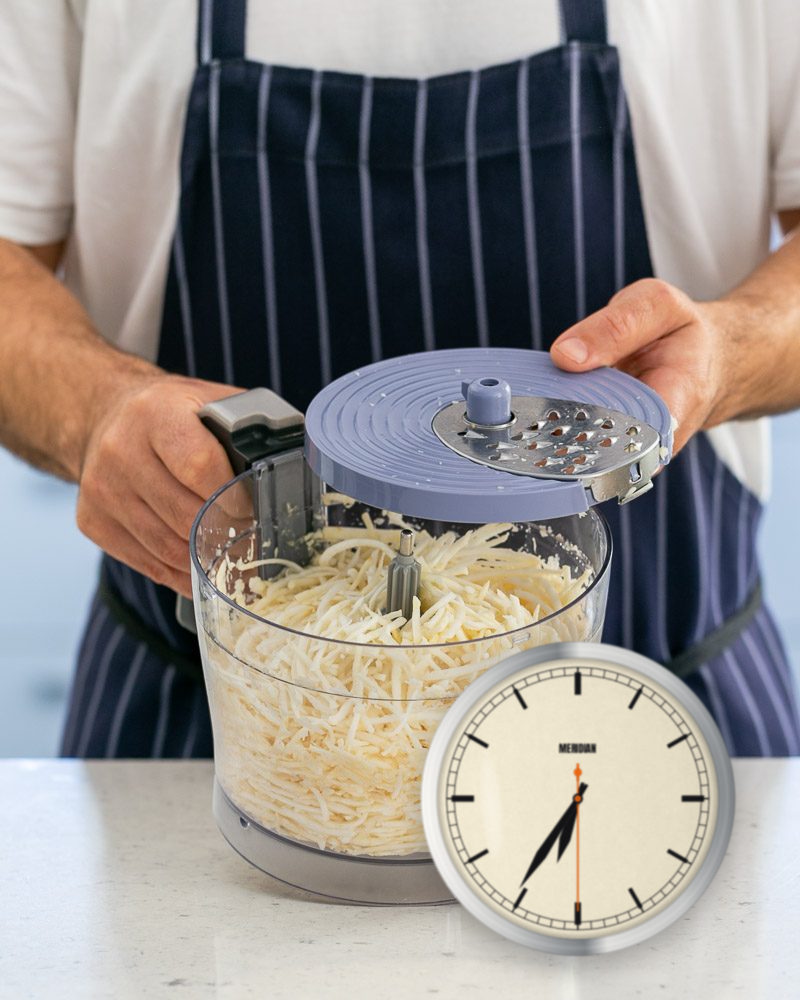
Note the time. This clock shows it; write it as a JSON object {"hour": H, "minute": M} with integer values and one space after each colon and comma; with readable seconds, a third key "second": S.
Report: {"hour": 6, "minute": 35, "second": 30}
